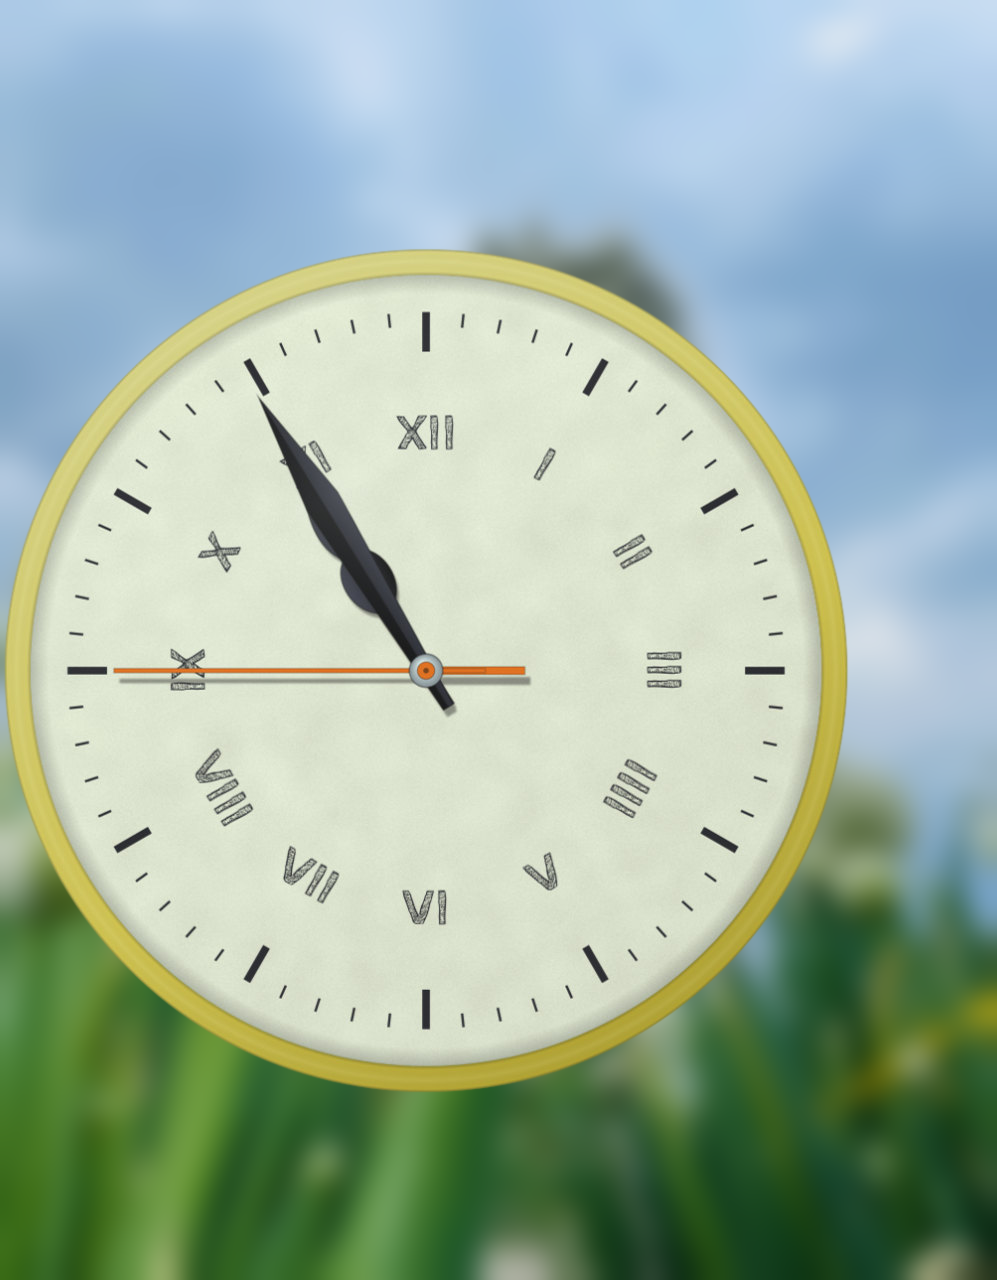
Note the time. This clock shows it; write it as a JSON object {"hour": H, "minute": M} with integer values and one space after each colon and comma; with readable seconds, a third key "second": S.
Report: {"hour": 10, "minute": 54, "second": 45}
